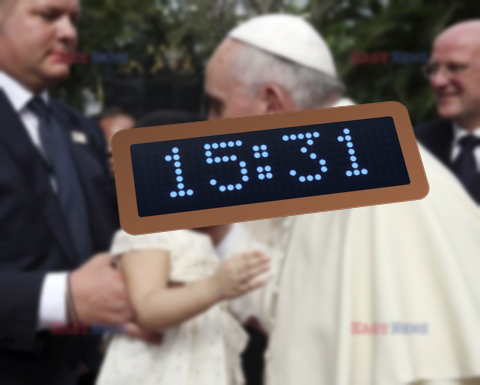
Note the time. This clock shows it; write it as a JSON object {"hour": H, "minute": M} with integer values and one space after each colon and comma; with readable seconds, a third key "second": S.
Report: {"hour": 15, "minute": 31}
